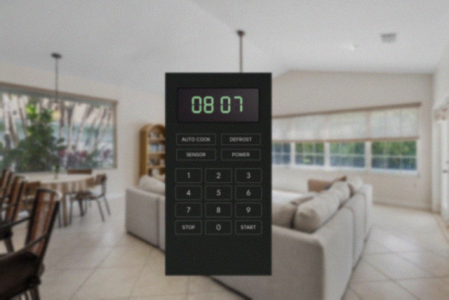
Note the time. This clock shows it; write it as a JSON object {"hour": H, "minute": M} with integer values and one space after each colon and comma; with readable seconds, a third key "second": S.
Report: {"hour": 8, "minute": 7}
